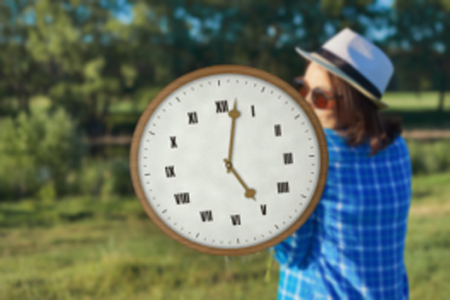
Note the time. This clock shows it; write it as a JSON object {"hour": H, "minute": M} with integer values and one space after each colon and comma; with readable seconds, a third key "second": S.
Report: {"hour": 5, "minute": 2}
